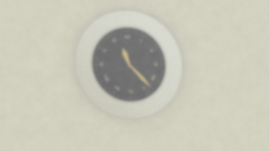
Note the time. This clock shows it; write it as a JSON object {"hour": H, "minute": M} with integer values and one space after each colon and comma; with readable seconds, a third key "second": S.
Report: {"hour": 11, "minute": 23}
